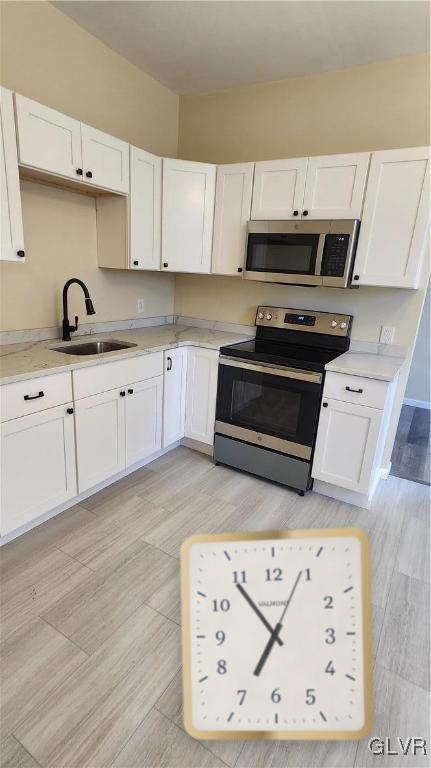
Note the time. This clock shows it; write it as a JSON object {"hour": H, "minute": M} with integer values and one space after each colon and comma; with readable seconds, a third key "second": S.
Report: {"hour": 6, "minute": 54, "second": 4}
